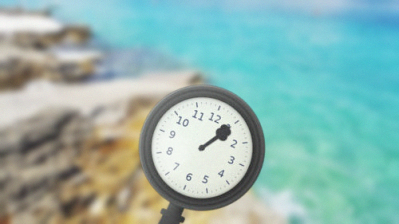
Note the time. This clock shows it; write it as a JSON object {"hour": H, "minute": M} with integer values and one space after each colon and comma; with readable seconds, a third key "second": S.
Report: {"hour": 1, "minute": 5}
